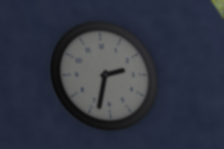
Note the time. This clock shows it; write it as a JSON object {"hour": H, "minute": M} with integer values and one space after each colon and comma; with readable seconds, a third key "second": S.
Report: {"hour": 2, "minute": 33}
